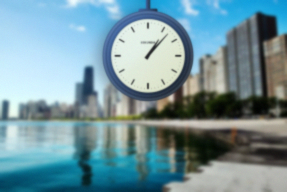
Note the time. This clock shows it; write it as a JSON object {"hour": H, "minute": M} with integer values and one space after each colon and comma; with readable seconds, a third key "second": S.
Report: {"hour": 1, "minute": 7}
